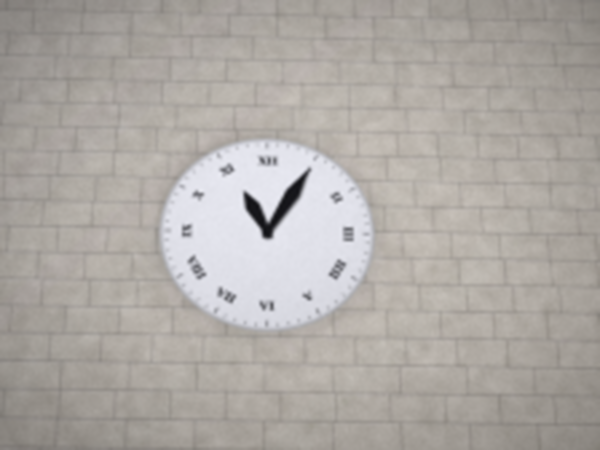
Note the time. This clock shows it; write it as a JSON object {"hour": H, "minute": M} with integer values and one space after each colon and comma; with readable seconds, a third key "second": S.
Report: {"hour": 11, "minute": 5}
